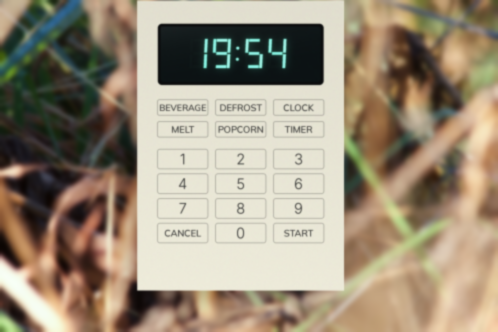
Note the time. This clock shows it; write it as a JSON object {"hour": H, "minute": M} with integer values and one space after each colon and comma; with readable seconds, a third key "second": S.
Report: {"hour": 19, "minute": 54}
